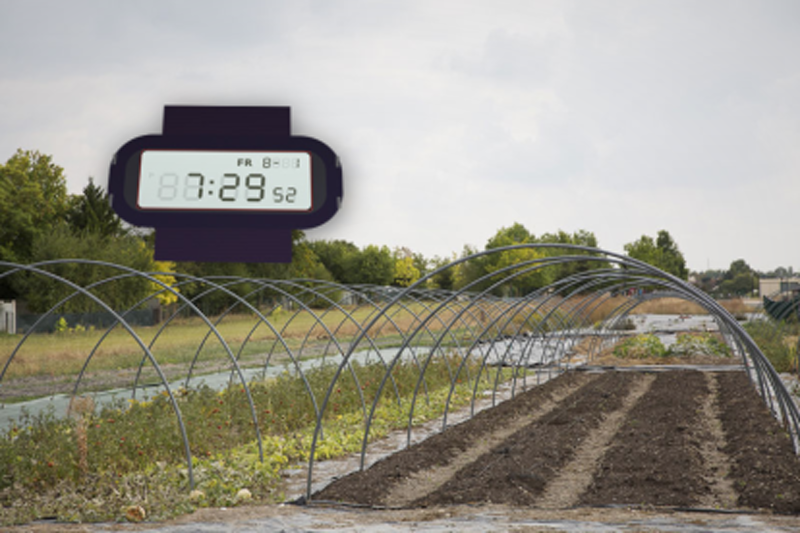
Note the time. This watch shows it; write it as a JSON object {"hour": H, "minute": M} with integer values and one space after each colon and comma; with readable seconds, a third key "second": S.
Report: {"hour": 7, "minute": 29, "second": 52}
